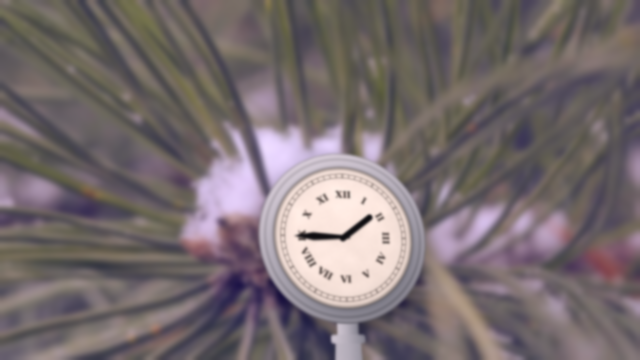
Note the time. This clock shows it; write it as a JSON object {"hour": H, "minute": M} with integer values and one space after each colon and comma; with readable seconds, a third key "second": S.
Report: {"hour": 1, "minute": 45}
